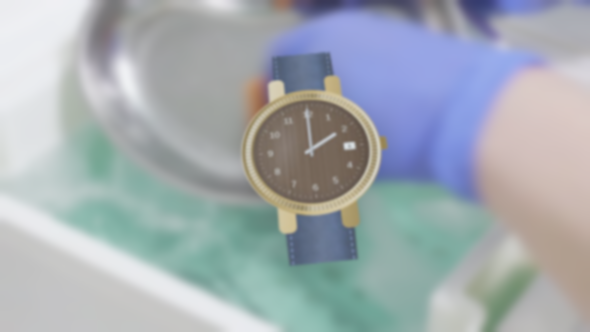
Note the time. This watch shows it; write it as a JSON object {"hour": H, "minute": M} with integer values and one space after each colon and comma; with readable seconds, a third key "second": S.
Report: {"hour": 2, "minute": 0}
